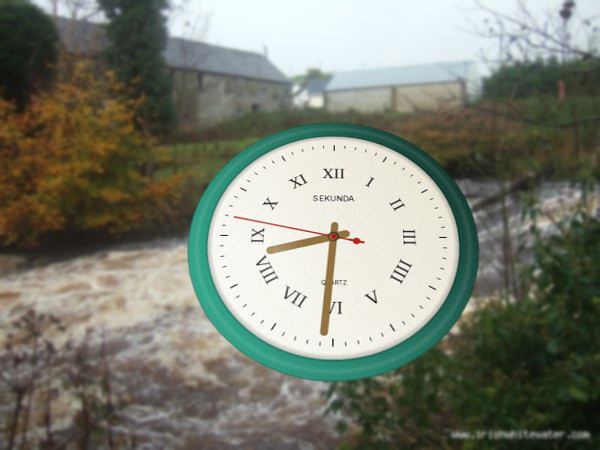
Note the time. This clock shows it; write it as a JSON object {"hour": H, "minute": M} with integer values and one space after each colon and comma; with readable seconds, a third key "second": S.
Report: {"hour": 8, "minute": 30, "second": 47}
